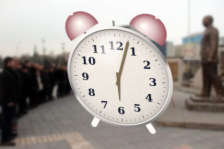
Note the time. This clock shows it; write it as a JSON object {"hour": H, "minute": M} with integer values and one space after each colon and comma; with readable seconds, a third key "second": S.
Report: {"hour": 6, "minute": 3}
